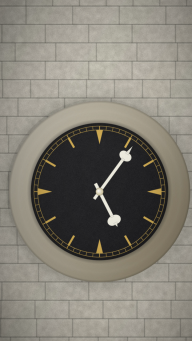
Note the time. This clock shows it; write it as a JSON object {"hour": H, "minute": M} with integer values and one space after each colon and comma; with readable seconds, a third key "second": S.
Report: {"hour": 5, "minute": 6}
